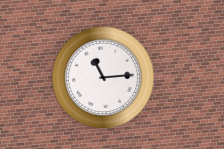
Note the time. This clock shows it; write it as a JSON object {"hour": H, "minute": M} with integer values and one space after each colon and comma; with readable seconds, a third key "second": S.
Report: {"hour": 11, "minute": 15}
